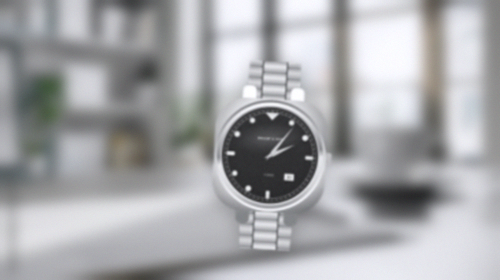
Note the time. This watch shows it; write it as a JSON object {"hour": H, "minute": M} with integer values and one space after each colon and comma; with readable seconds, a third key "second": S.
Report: {"hour": 2, "minute": 6}
